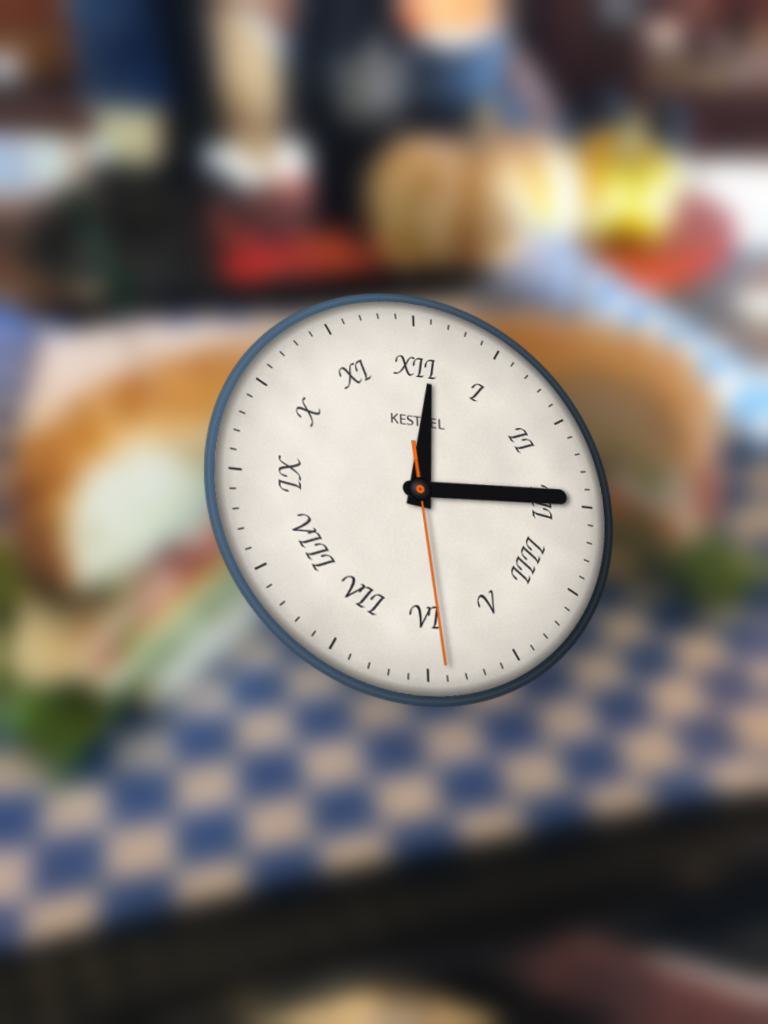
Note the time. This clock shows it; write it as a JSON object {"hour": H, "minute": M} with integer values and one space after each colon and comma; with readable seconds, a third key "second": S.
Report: {"hour": 12, "minute": 14, "second": 29}
